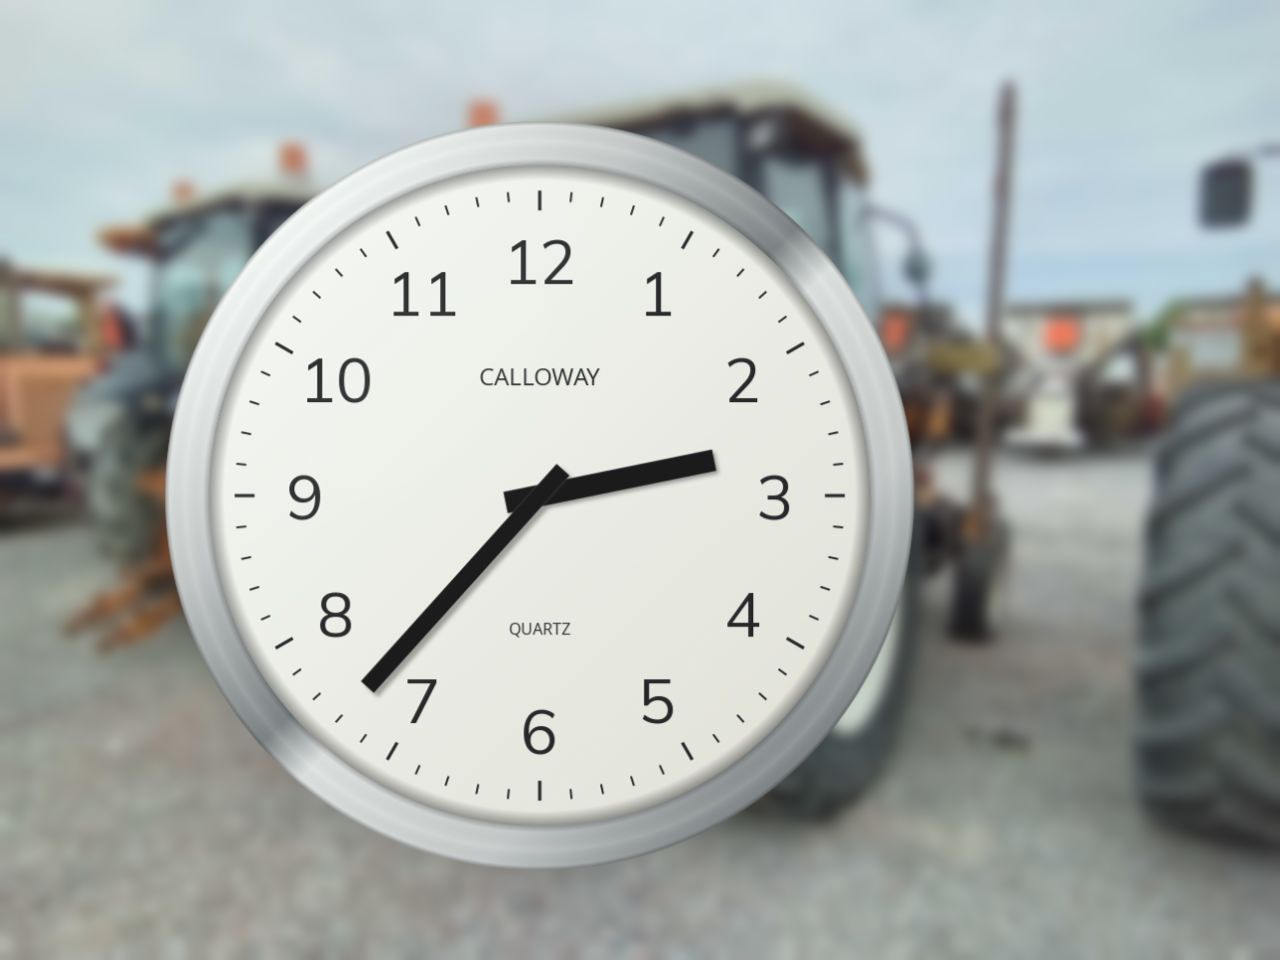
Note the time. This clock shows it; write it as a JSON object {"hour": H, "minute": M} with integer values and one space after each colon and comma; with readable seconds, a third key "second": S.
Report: {"hour": 2, "minute": 37}
